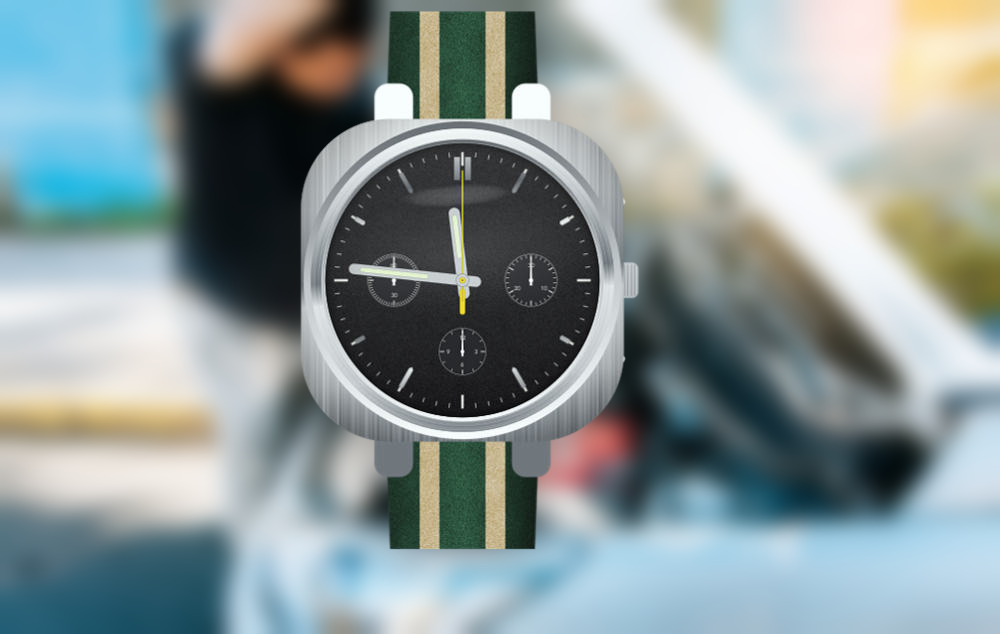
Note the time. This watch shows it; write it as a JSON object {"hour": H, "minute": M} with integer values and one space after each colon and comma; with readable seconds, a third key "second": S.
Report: {"hour": 11, "minute": 46}
